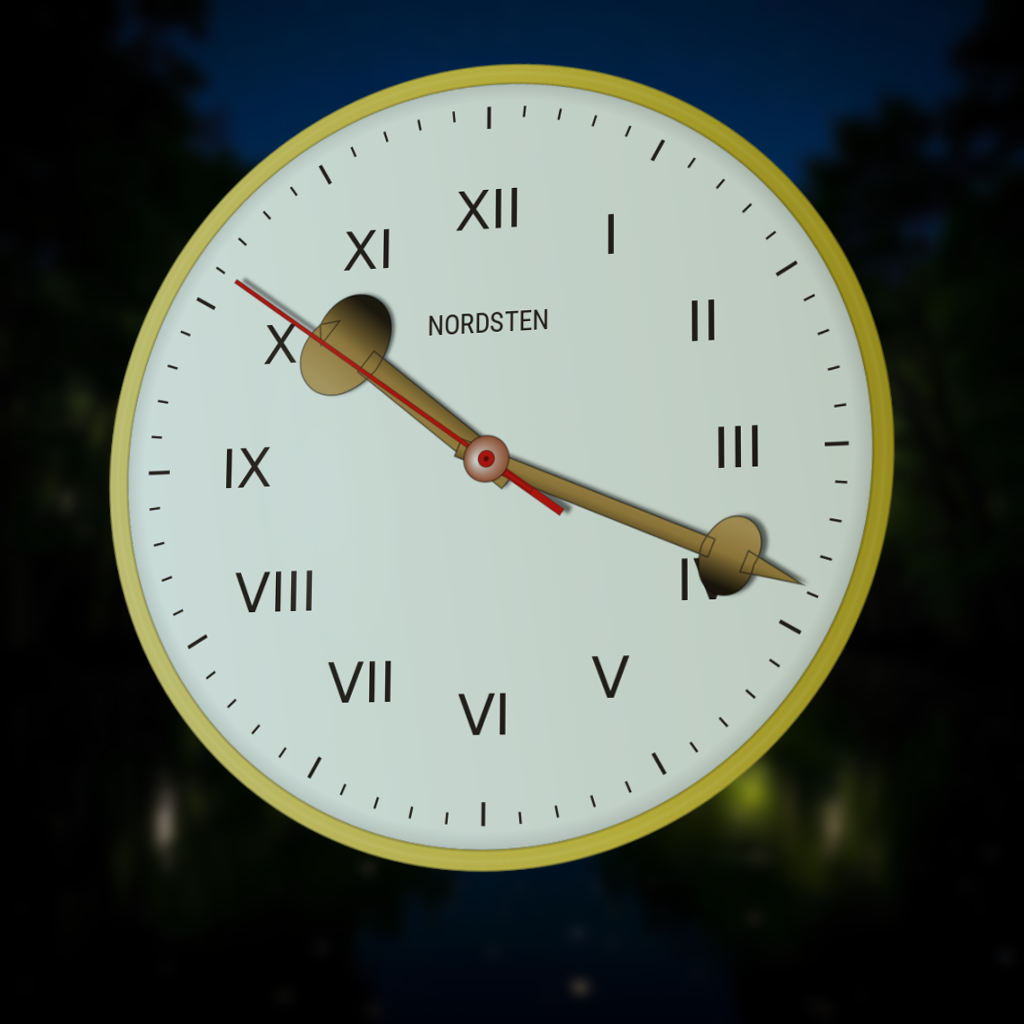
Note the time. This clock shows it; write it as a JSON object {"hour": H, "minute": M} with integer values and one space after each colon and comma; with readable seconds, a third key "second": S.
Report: {"hour": 10, "minute": 18, "second": 51}
